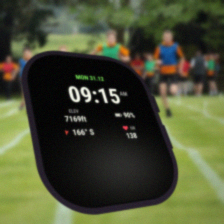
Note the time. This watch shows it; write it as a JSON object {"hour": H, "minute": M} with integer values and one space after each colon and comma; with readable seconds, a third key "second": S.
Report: {"hour": 9, "minute": 15}
